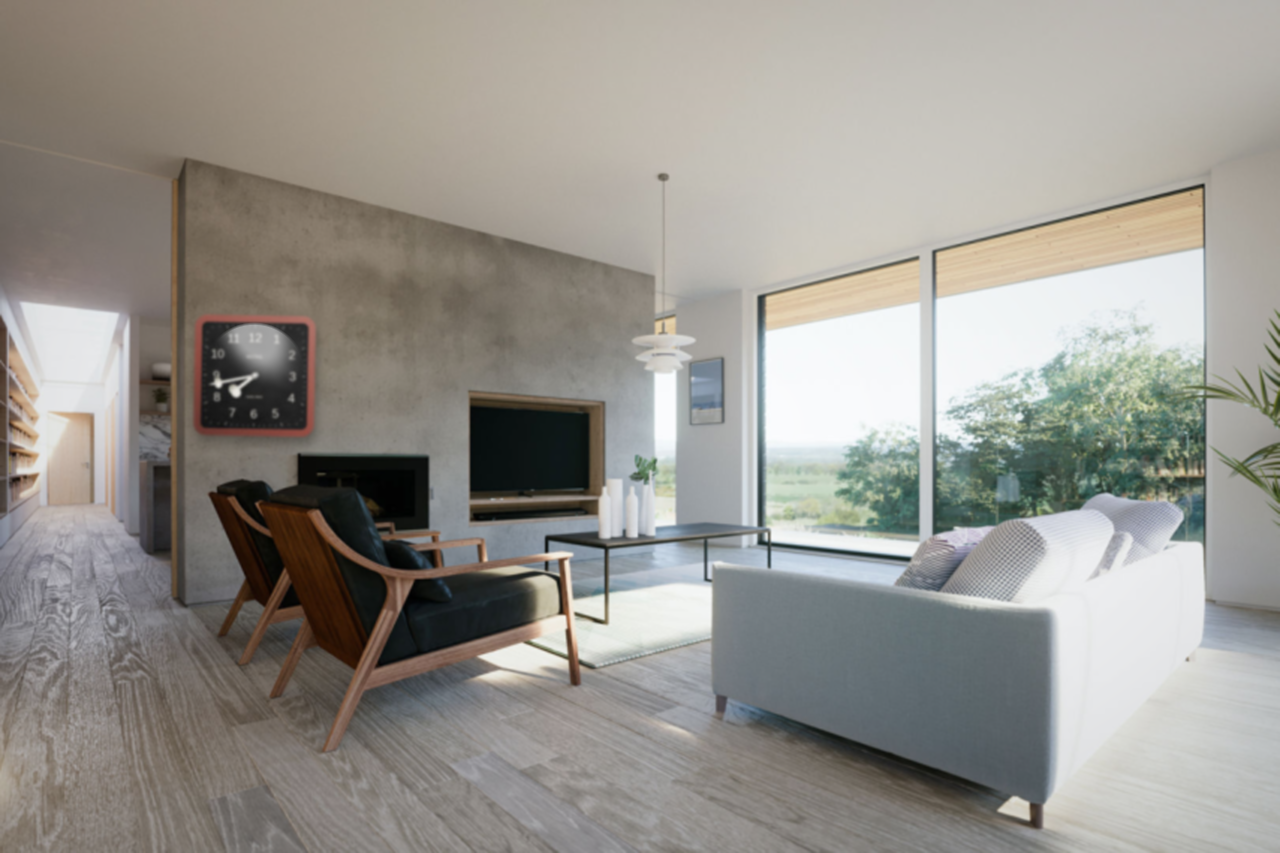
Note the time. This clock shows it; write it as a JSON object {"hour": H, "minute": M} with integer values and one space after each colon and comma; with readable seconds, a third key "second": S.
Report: {"hour": 7, "minute": 43}
